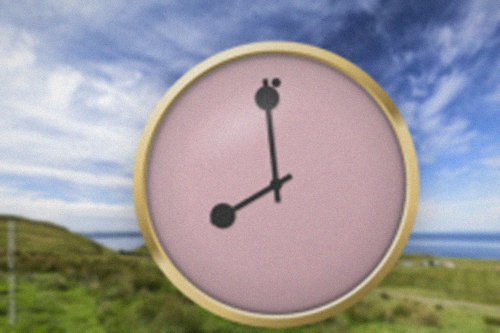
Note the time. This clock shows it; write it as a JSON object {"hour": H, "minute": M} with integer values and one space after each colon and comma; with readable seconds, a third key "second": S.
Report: {"hour": 7, "minute": 59}
